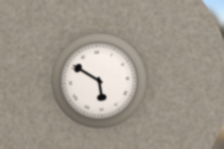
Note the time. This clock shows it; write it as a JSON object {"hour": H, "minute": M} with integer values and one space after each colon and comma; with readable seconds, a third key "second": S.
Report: {"hour": 5, "minute": 51}
